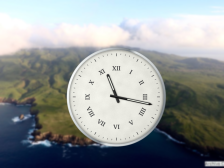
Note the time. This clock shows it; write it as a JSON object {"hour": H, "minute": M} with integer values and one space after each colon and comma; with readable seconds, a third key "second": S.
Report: {"hour": 11, "minute": 17}
